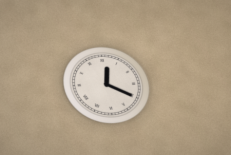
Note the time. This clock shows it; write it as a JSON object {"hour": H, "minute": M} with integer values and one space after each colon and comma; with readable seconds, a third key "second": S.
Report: {"hour": 12, "minute": 20}
